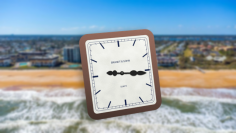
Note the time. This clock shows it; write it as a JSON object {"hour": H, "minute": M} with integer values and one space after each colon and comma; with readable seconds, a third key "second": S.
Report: {"hour": 9, "minute": 16}
